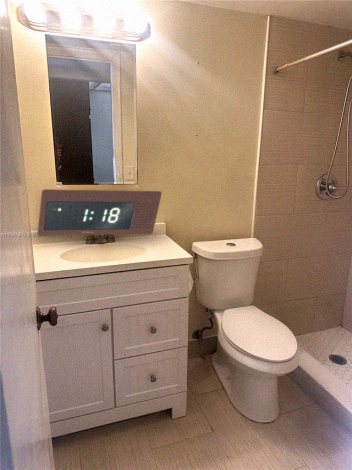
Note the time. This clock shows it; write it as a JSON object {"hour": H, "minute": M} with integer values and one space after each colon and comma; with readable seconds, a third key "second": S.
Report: {"hour": 1, "minute": 18}
